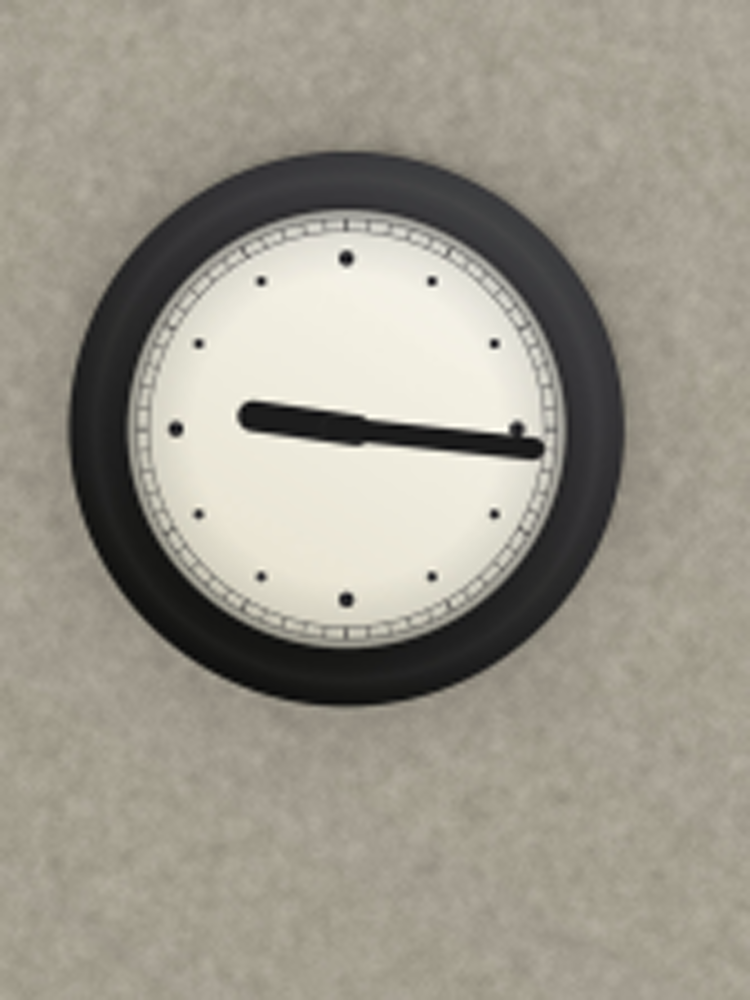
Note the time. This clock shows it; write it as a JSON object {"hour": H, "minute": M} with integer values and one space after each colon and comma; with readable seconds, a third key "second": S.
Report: {"hour": 9, "minute": 16}
